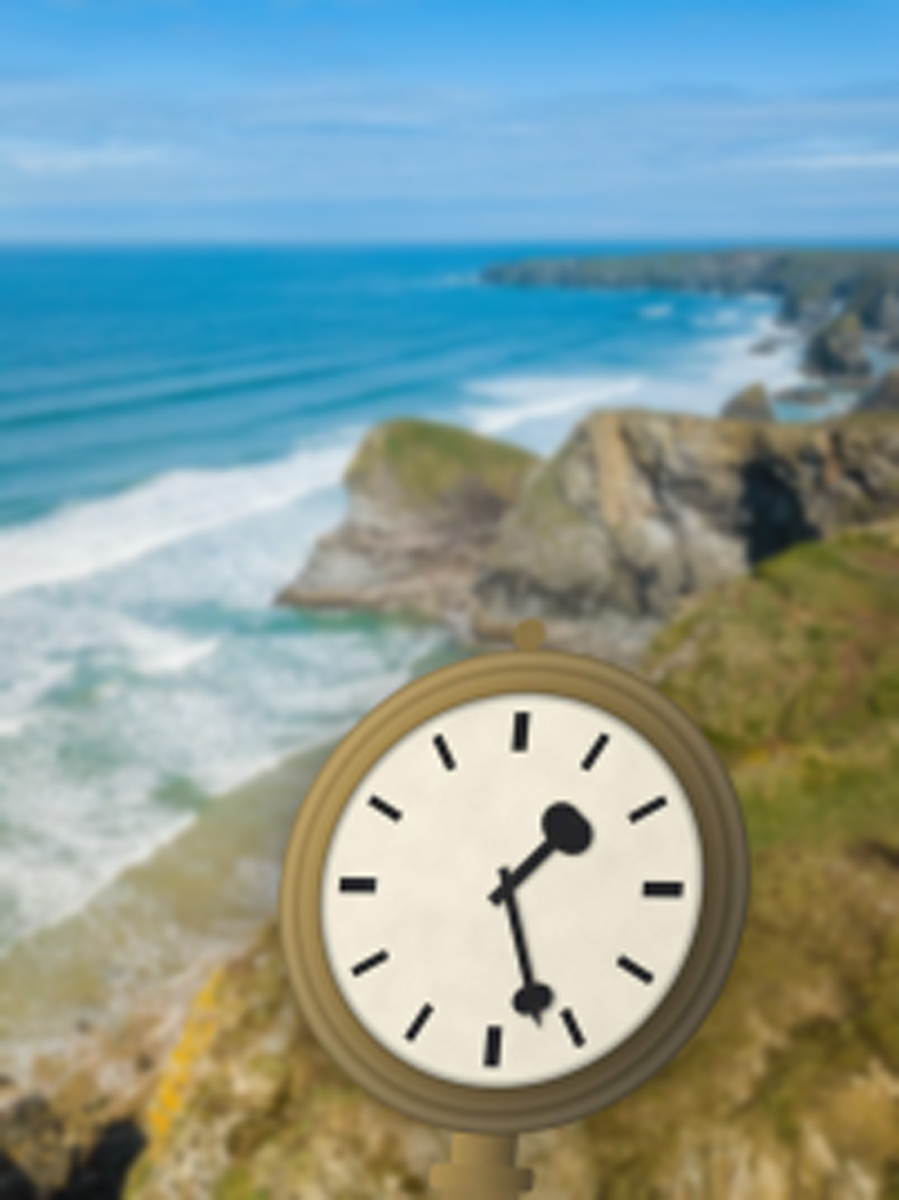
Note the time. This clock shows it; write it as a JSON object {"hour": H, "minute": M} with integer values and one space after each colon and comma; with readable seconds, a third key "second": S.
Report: {"hour": 1, "minute": 27}
